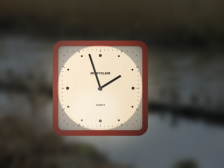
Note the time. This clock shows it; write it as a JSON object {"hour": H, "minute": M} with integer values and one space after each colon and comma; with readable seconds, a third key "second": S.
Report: {"hour": 1, "minute": 57}
